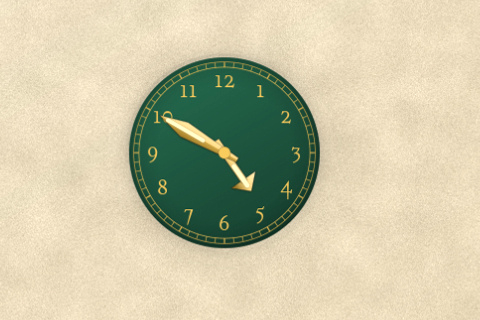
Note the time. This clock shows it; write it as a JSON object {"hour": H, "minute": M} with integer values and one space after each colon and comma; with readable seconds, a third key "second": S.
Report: {"hour": 4, "minute": 50}
